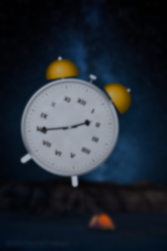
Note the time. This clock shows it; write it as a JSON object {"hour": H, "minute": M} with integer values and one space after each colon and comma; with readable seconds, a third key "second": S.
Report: {"hour": 1, "minute": 40}
